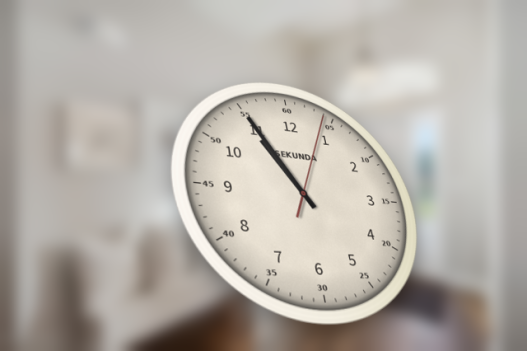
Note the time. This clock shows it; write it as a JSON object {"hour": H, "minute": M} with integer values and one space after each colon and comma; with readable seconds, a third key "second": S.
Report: {"hour": 10, "minute": 55, "second": 4}
